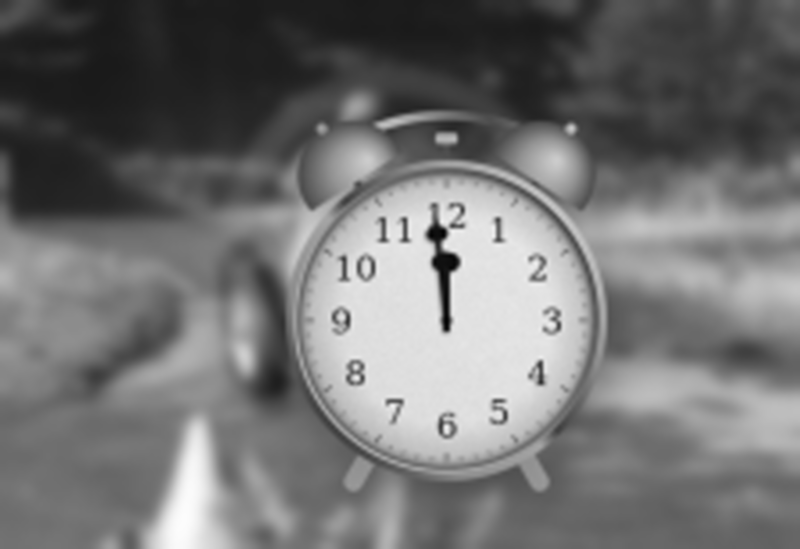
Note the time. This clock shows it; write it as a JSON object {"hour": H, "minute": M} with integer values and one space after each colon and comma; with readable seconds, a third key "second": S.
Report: {"hour": 11, "minute": 59}
